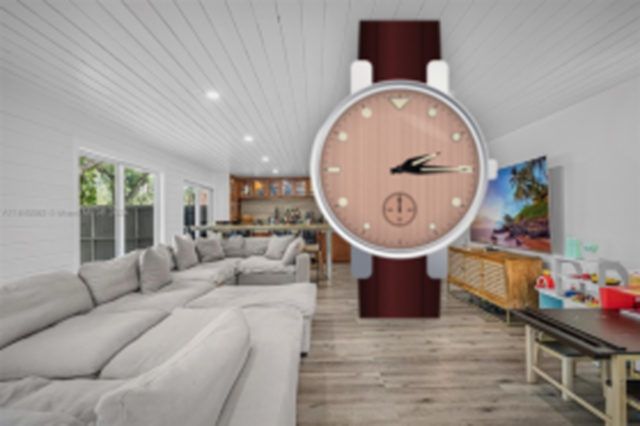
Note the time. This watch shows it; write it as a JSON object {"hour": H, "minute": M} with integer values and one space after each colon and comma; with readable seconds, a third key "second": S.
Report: {"hour": 2, "minute": 15}
